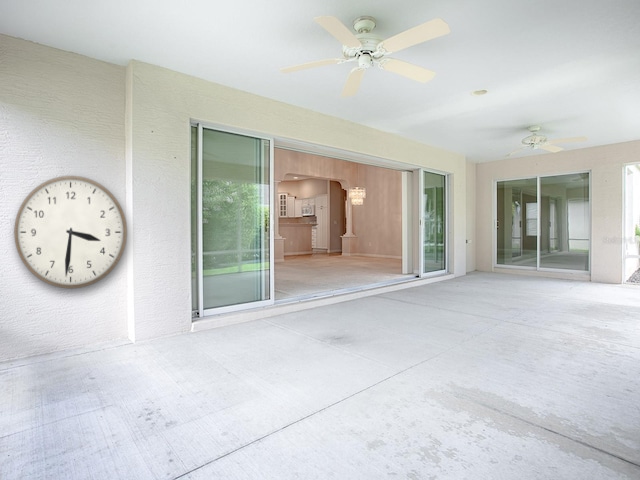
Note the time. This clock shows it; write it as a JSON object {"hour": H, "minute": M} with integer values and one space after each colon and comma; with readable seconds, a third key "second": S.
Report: {"hour": 3, "minute": 31}
